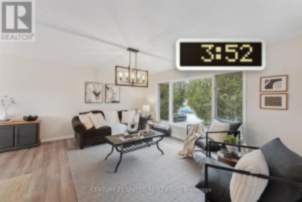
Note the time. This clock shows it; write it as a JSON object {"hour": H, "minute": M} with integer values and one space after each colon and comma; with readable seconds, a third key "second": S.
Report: {"hour": 3, "minute": 52}
